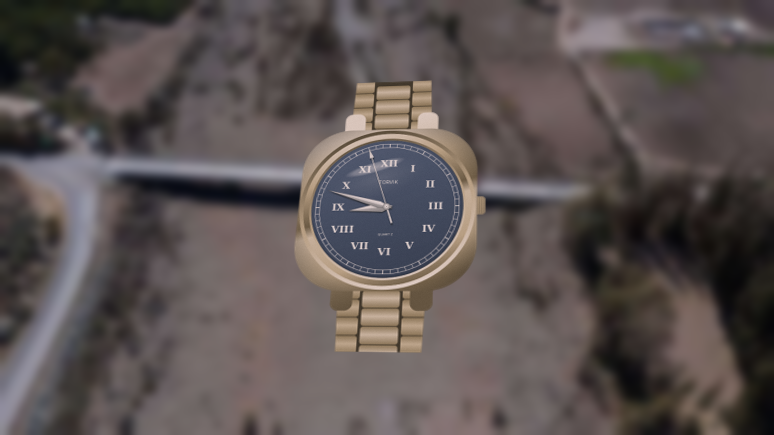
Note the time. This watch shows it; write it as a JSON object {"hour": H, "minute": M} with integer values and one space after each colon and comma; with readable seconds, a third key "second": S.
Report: {"hour": 8, "minute": 47, "second": 57}
